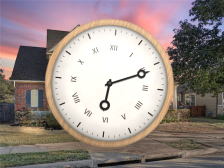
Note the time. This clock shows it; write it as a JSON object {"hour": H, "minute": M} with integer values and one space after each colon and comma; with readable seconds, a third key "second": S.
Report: {"hour": 6, "minute": 11}
